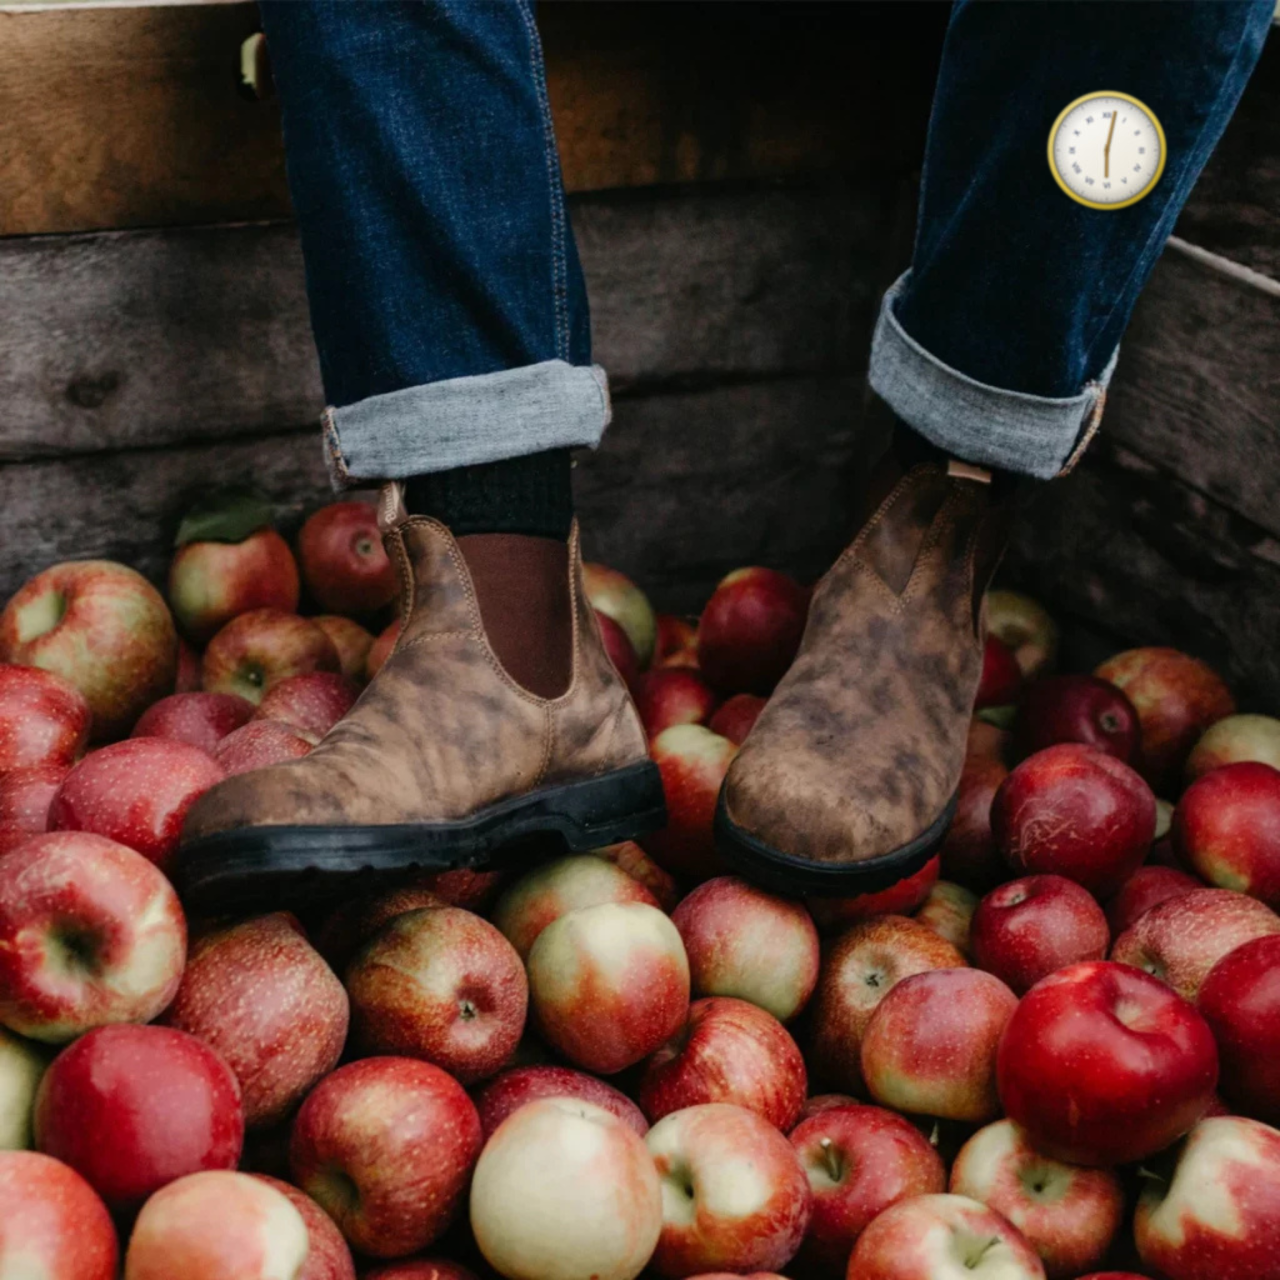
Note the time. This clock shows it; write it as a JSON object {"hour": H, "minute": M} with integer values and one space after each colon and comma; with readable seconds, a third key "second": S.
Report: {"hour": 6, "minute": 2}
